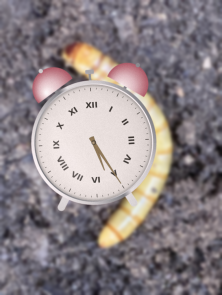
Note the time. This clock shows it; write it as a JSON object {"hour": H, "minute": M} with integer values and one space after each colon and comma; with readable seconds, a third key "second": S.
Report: {"hour": 5, "minute": 25}
